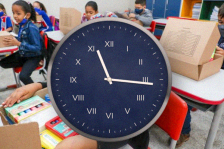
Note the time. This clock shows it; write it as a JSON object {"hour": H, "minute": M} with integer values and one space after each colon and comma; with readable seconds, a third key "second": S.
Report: {"hour": 11, "minute": 16}
